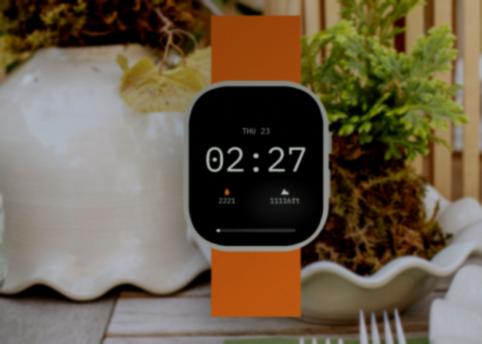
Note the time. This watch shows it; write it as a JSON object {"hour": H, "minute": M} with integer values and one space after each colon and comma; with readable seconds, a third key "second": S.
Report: {"hour": 2, "minute": 27}
